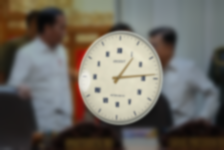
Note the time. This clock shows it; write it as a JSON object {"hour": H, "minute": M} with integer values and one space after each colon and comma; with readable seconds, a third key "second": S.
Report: {"hour": 1, "minute": 14}
